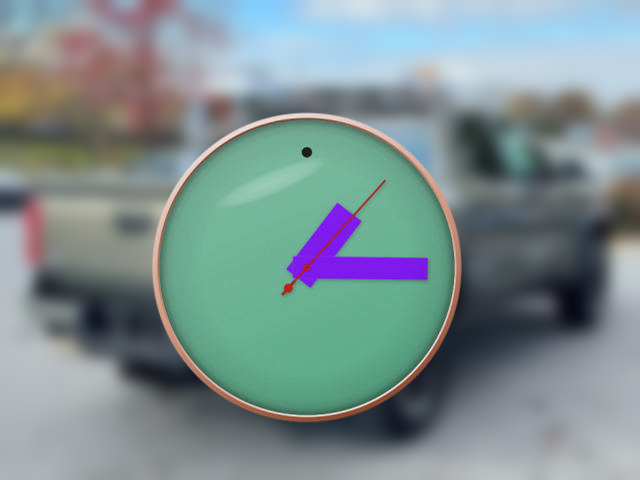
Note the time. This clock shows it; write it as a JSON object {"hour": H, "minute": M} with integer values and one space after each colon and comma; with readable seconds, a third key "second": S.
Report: {"hour": 1, "minute": 15, "second": 7}
